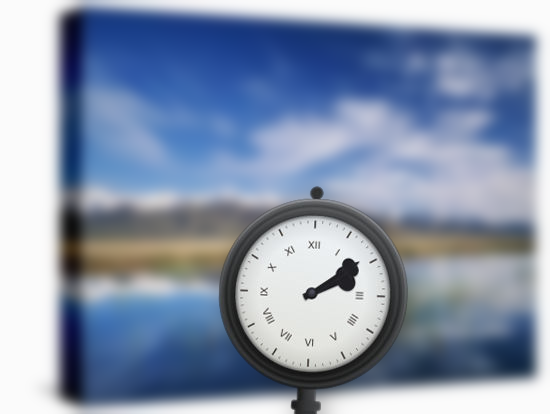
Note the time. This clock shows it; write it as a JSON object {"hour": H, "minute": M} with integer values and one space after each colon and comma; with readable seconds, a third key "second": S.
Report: {"hour": 2, "minute": 9}
